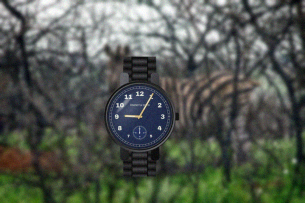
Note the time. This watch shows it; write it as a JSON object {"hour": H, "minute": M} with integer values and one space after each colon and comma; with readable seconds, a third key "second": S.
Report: {"hour": 9, "minute": 5}
